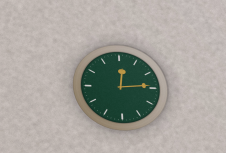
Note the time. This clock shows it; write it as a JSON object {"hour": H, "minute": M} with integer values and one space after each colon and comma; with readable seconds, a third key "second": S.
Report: {"hour": 12, "minute": 14}
